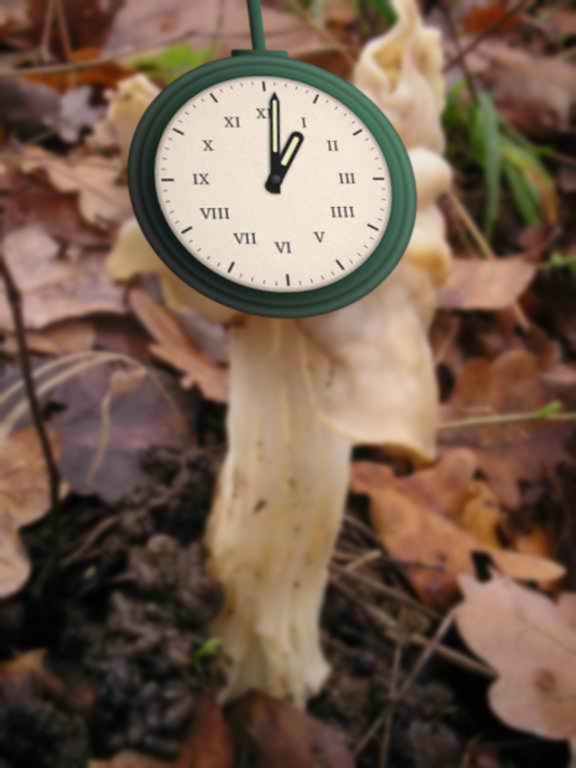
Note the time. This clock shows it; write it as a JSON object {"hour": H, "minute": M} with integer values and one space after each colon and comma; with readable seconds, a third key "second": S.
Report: {"hour": 1, "minute": 1}
